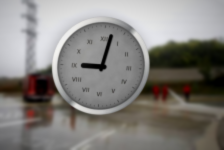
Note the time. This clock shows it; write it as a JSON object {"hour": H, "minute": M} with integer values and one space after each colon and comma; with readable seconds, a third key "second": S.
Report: {"hour": 9, "minute": 2}
